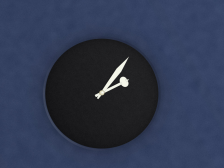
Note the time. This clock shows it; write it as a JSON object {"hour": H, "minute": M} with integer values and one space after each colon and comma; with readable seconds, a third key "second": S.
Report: {"hour": 2, "minute": 6}
